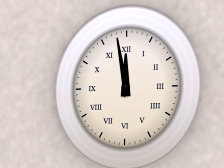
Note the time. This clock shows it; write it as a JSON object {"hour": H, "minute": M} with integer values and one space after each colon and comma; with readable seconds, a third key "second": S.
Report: {"hour": 11, "minute": 58}
